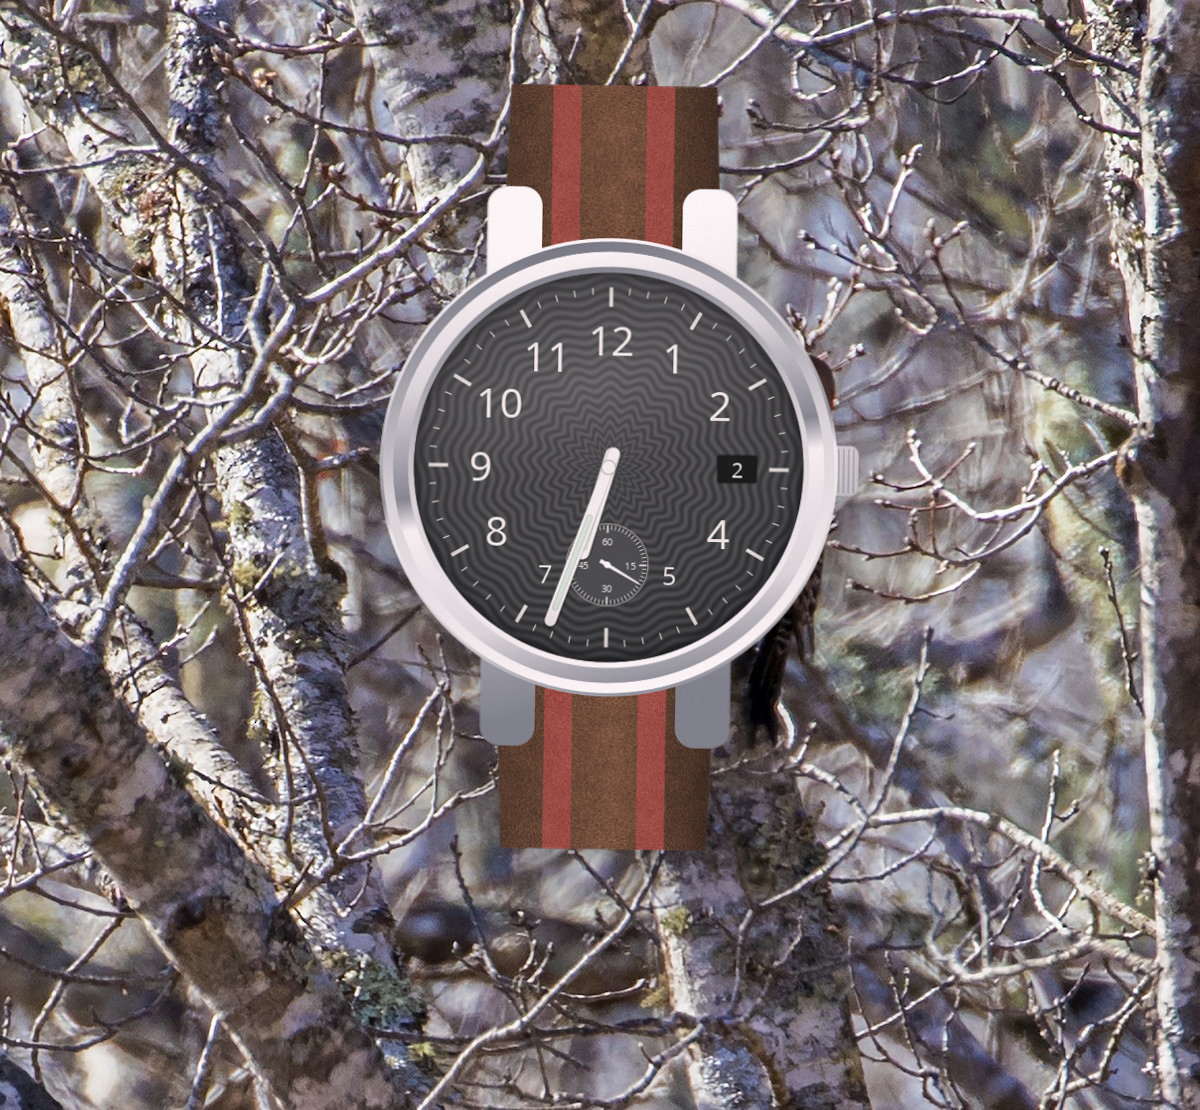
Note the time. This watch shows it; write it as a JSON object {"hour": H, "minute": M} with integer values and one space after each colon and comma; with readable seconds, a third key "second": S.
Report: {"hour": 6, "minute": 33, "second": 20}
